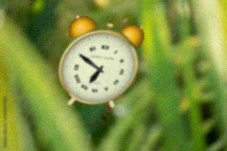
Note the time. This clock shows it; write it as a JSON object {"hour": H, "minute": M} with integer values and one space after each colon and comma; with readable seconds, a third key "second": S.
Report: {"hour": 6, "minute": 50}
